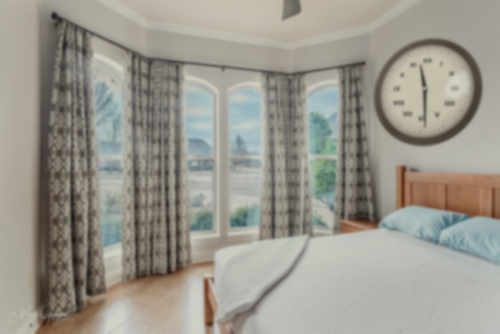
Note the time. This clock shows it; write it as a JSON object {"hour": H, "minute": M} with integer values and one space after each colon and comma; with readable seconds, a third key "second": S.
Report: {"hour": 11, "minute": 29}
